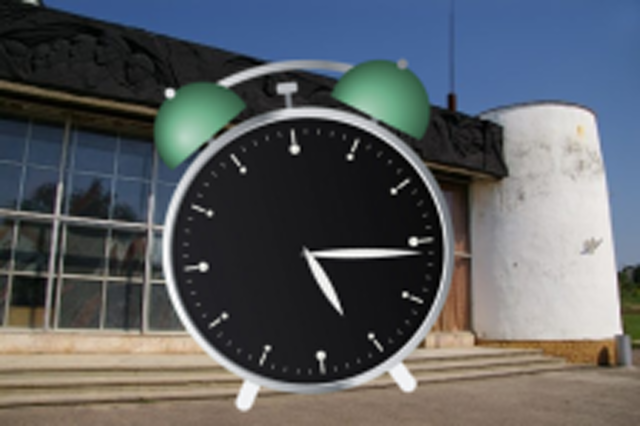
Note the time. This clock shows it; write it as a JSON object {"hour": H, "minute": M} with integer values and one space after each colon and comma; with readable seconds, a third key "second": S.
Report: {"hour": 5, "minute": 16}
